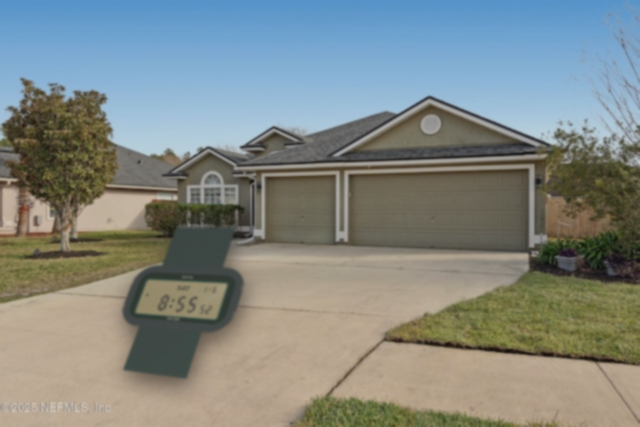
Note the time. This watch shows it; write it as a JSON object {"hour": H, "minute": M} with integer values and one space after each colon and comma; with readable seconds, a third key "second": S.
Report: {"hour": 8, "minute": 55}
